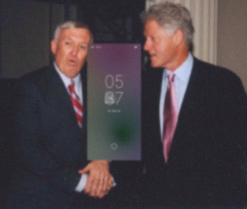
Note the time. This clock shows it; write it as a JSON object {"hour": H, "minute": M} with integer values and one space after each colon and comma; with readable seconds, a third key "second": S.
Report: {"hour": 5, "minute": 37}
